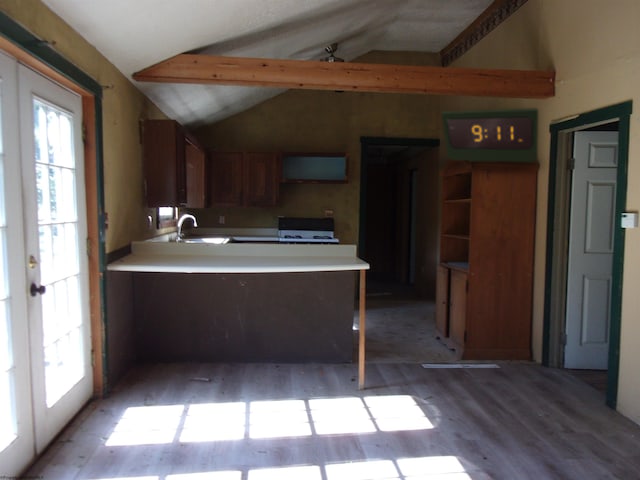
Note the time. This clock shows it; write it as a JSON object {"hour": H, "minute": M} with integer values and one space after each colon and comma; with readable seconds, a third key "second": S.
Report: {"hour": 9, "minute": 11}
